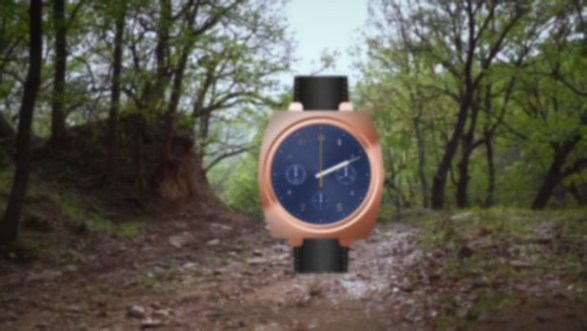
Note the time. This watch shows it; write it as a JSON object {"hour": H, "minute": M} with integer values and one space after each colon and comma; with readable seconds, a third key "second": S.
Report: {"hour": 2, "minute": 11}
